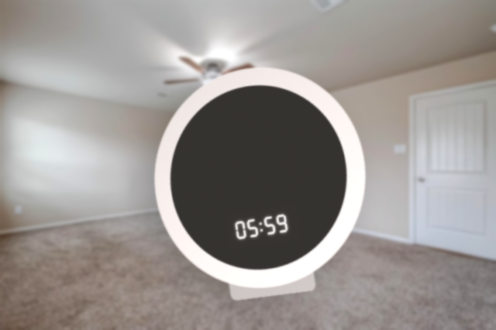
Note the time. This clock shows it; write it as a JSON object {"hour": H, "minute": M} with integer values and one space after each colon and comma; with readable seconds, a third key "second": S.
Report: {"hour": 5, "minute": 59}
